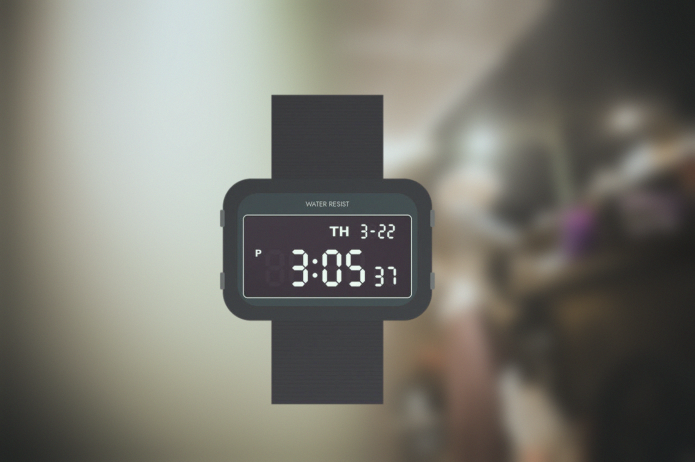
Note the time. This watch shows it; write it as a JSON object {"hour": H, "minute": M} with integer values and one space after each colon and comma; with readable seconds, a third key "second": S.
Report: {"hour": 3, "minute": 5, "second": 37}
